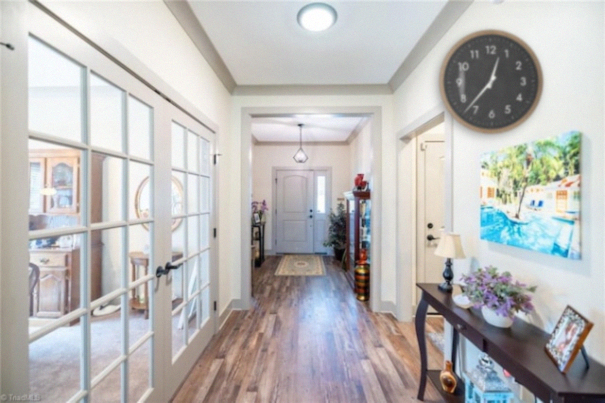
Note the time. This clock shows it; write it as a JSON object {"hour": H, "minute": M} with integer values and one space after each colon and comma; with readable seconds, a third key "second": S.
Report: {"hour": 12, "minute": 37}
